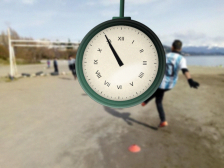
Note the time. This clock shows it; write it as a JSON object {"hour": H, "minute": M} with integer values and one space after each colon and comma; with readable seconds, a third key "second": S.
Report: {"hour": 10, "minute": 55}
